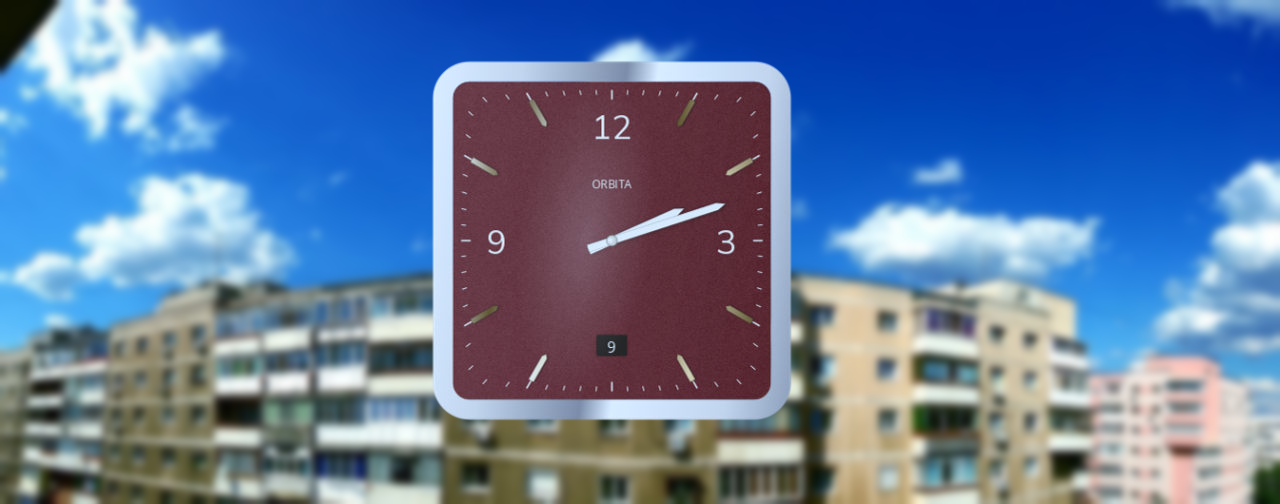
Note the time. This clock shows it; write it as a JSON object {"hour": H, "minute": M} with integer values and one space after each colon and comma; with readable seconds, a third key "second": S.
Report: {"hour": 2, "minute": 12}
